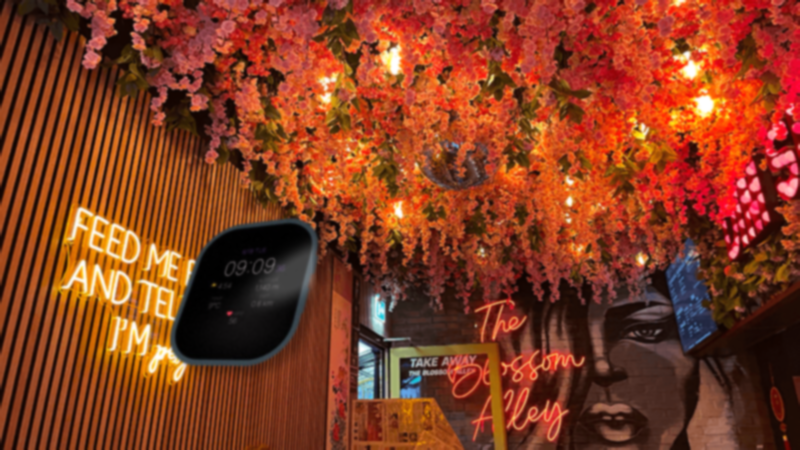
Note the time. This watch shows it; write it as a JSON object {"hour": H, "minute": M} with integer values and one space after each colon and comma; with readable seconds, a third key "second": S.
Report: {"hour": 9, "minute": 9}
